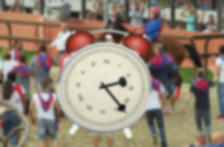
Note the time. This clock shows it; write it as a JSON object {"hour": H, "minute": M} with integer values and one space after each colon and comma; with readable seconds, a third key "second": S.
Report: {"hour": 2, "minute": 23}
